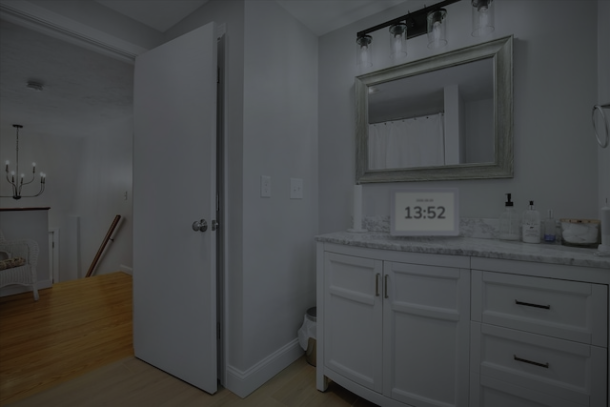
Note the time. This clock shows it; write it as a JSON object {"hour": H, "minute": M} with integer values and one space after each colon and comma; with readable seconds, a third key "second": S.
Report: {"hour": 13, "minute": 52}
